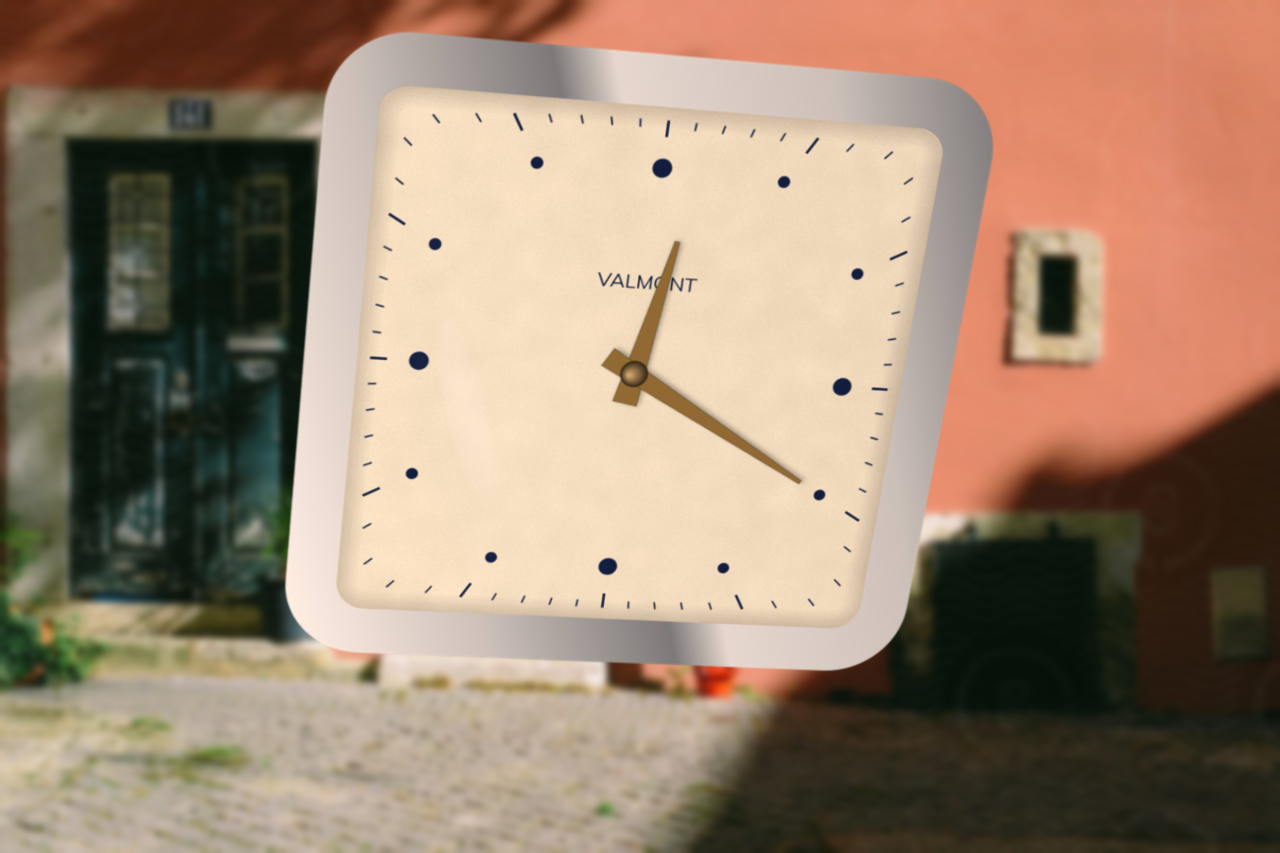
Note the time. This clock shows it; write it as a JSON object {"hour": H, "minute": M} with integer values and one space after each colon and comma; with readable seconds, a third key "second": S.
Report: {"hour": 12, "minute": 20}
